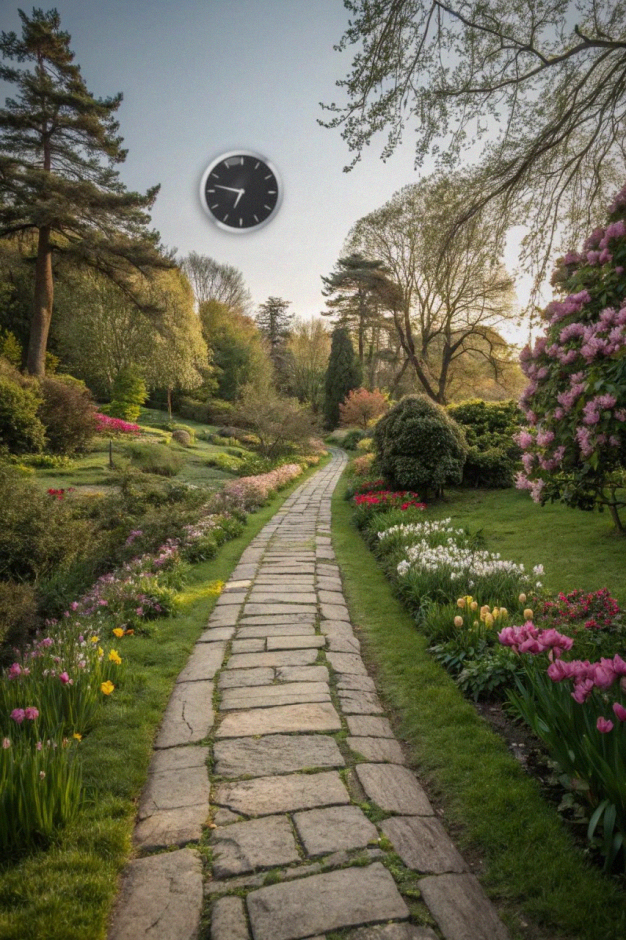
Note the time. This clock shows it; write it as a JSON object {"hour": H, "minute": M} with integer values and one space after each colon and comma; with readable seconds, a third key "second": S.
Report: {"hour": 6, "minute": 47}
